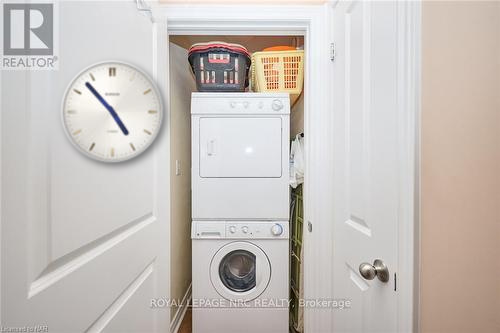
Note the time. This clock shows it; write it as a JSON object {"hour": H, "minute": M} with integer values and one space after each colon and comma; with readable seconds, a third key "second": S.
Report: {"hour": 4, "minute": 53}
